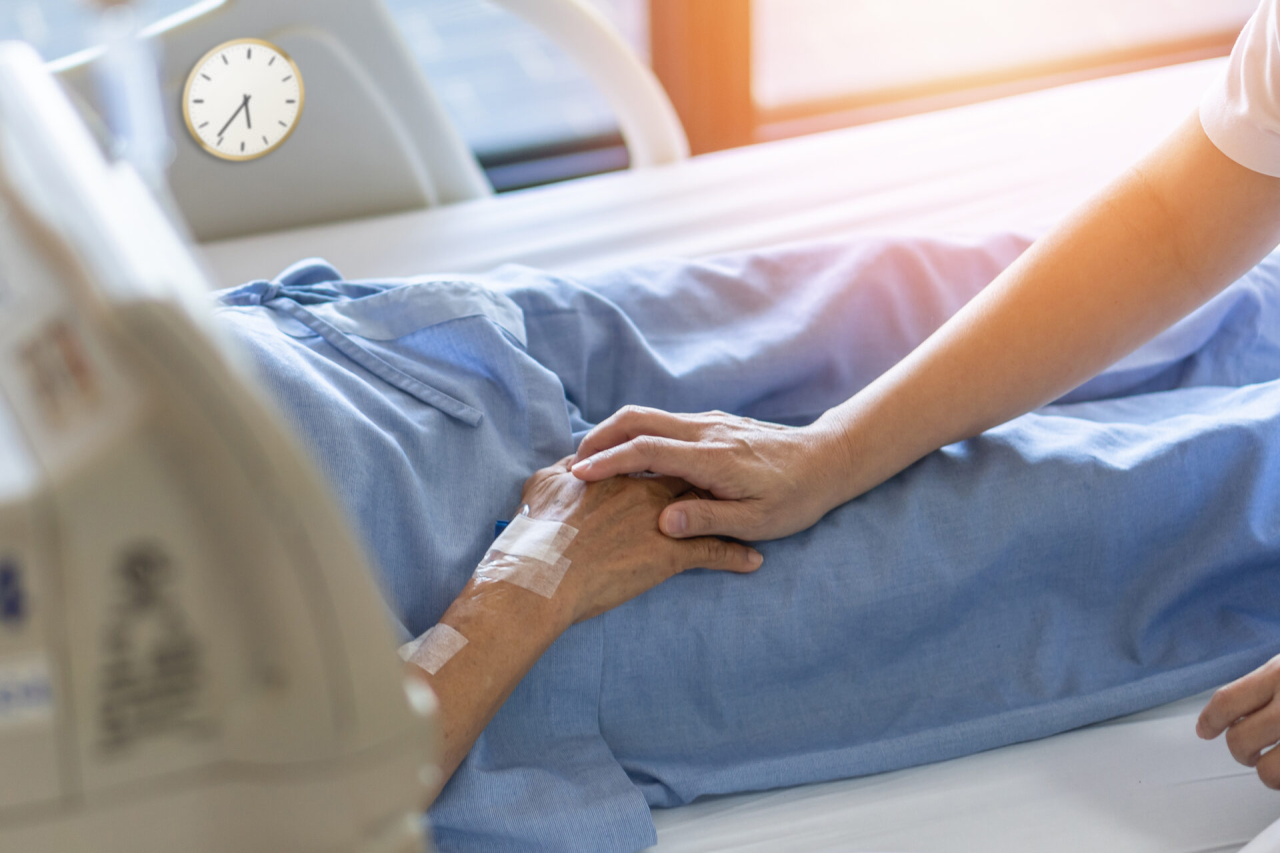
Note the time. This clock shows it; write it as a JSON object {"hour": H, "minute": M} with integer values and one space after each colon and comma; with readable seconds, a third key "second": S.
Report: {"hour": 5, "minute": 36}
